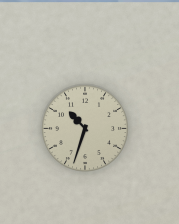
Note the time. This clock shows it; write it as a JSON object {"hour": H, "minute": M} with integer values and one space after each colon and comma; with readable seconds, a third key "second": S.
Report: {"hour": 10, "minute": 33}
